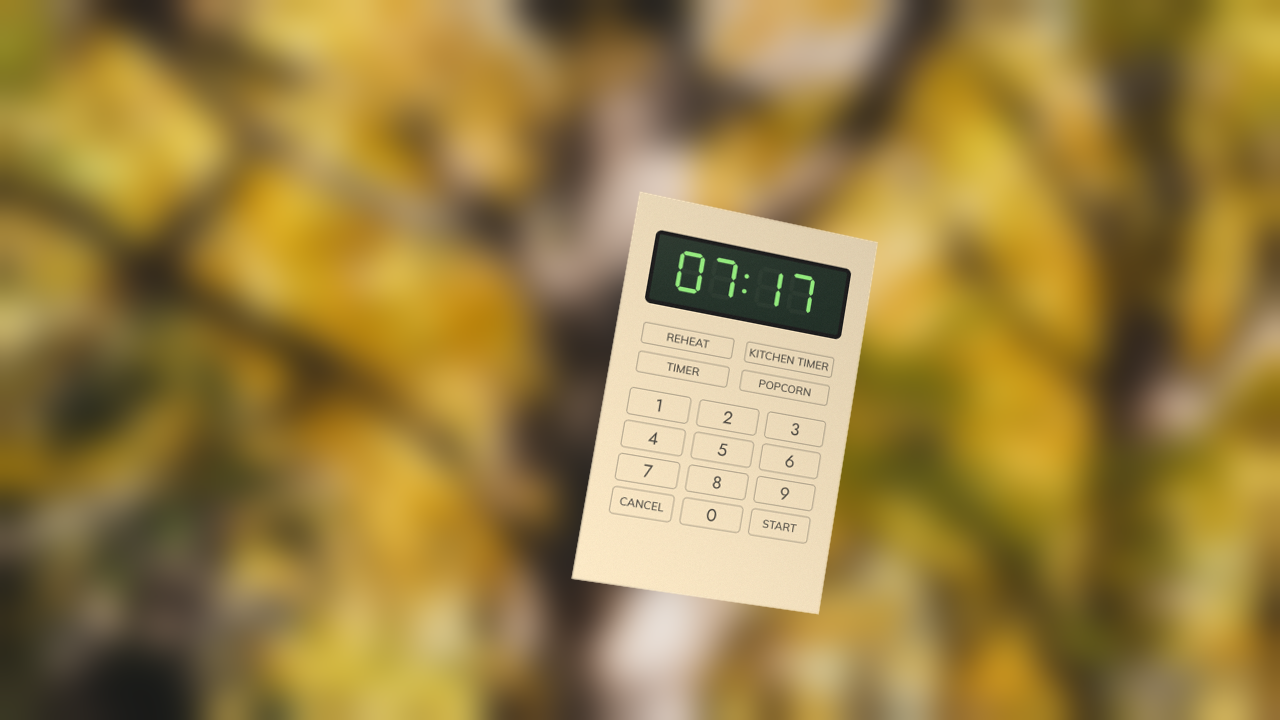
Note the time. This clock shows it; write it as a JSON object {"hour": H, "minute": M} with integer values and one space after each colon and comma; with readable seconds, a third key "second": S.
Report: {"hour": 7, "minute": 17}
